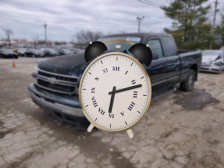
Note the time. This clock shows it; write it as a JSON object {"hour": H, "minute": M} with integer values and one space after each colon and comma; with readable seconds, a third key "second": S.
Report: {"hour": 6, "minute": 12}
